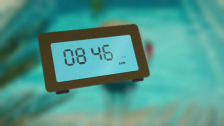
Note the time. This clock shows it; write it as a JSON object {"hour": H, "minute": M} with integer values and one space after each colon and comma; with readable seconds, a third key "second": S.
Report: {"hour": 8, "minute": 46}
